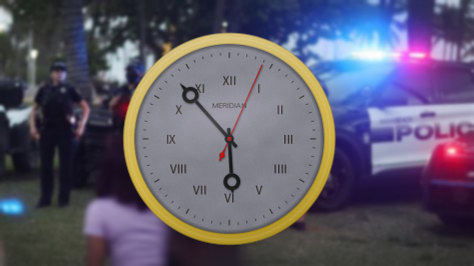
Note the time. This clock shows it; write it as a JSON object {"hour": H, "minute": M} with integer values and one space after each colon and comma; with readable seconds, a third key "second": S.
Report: {"hour": 5, "minute": 53, "second": 4}
